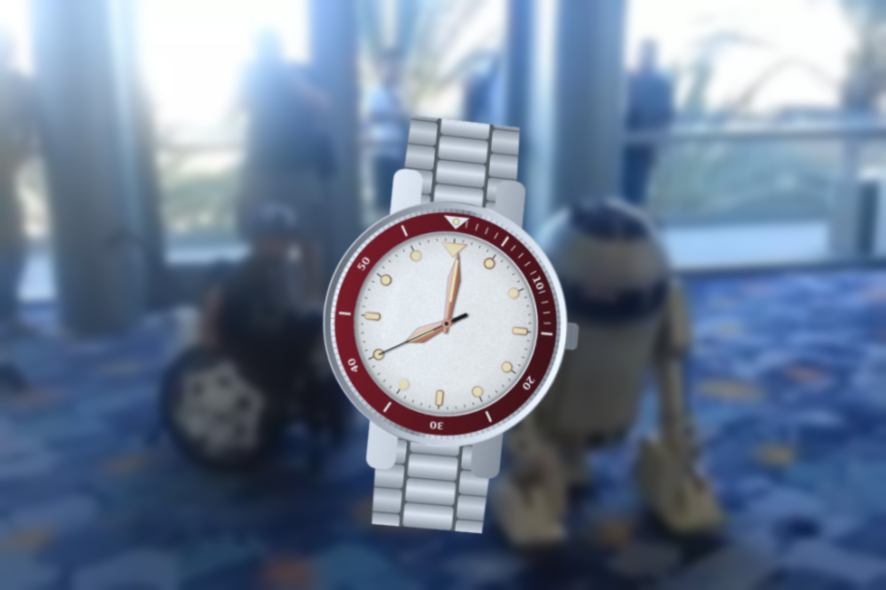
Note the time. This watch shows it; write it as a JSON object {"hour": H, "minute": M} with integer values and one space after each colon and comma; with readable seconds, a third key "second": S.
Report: {"hour": 8, "minute": 0, "second": 40}
